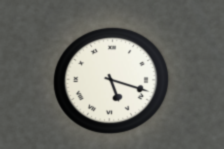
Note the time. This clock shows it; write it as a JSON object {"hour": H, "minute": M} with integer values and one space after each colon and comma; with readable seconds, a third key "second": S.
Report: {"hour": 5, "minute": 18}
